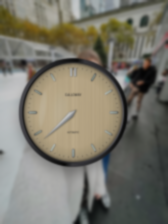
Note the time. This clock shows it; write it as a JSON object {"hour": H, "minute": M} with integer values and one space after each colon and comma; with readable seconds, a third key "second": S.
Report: {"hour": 7, "minute": 38}
